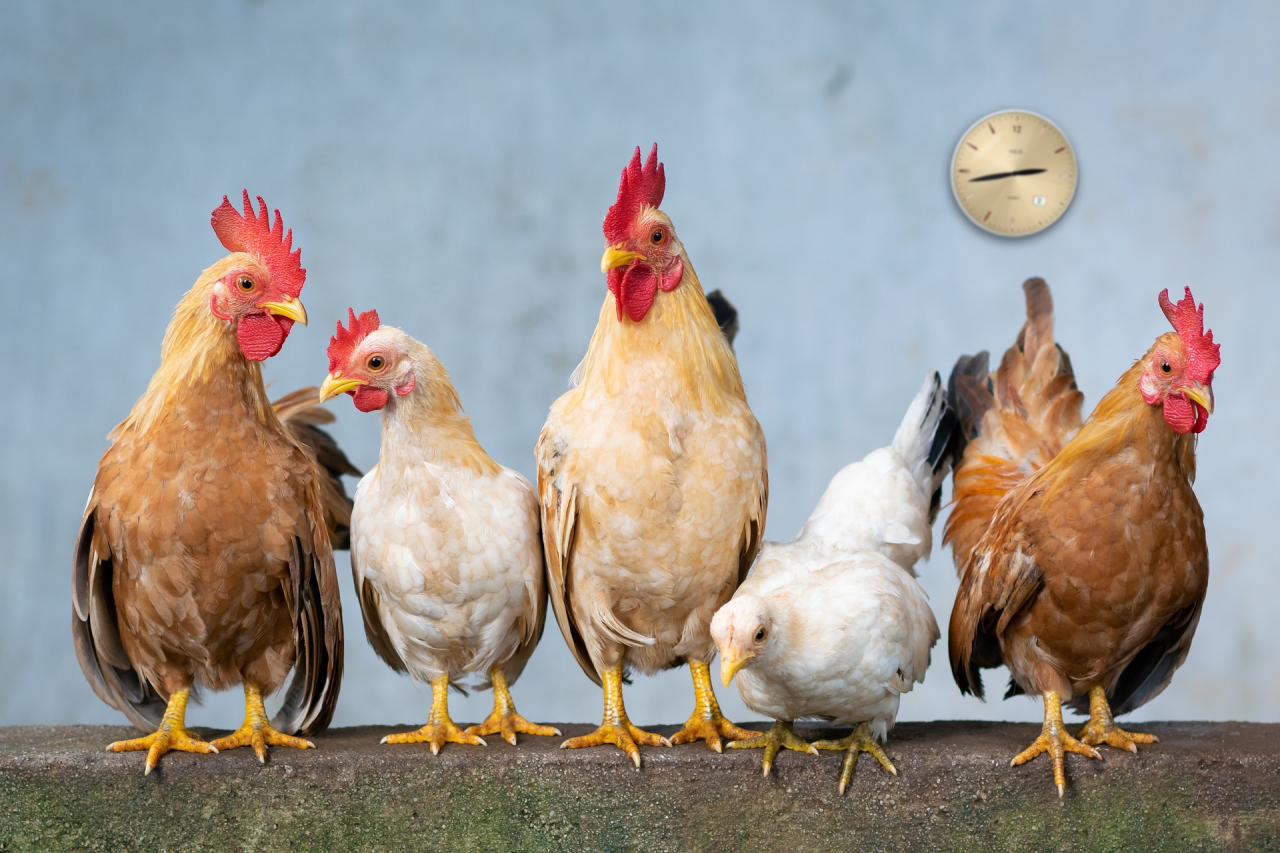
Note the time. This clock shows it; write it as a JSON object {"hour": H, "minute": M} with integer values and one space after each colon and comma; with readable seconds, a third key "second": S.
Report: {"hour": 2, "minute": 43}
